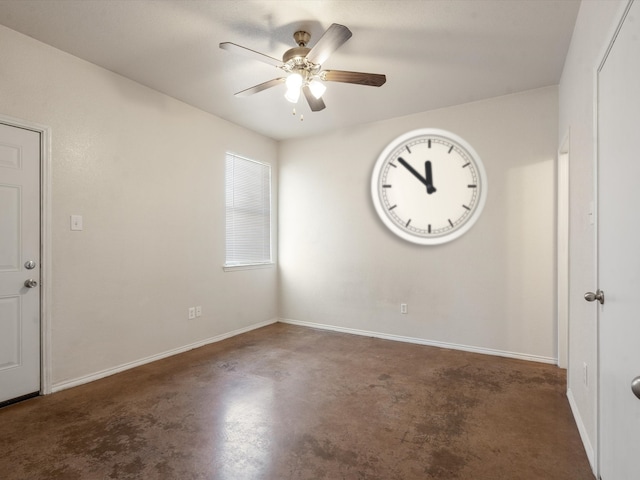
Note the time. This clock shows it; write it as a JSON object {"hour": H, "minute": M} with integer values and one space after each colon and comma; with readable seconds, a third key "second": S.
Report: {"hour": 11, "minute": 52}
